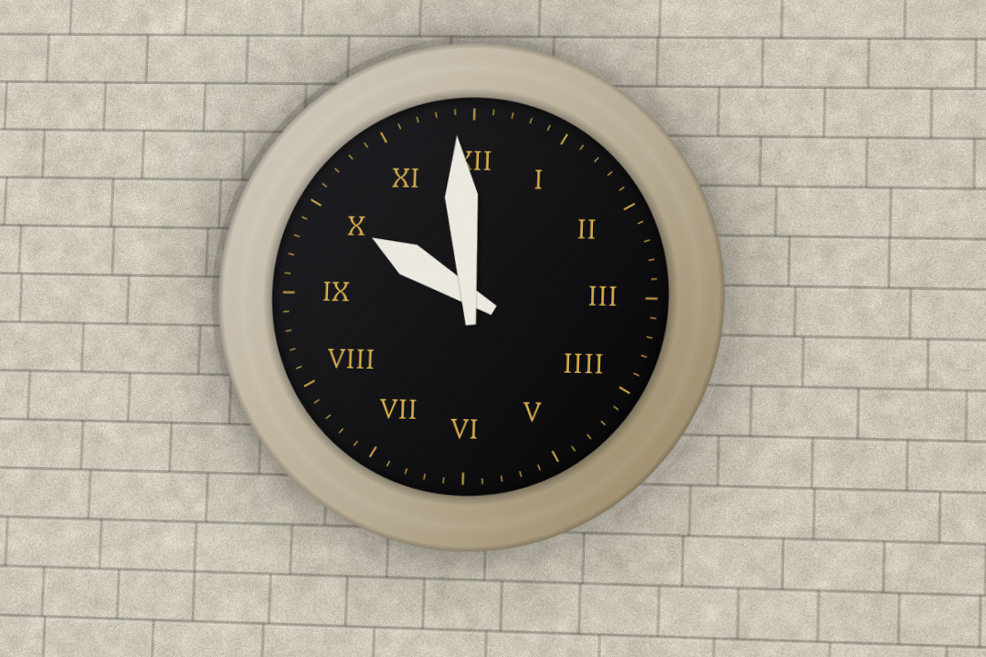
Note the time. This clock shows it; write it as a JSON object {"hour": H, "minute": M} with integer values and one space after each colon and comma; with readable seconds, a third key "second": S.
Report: {"hour": 9, "minute": 59}
